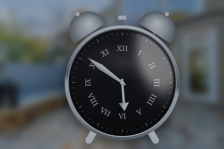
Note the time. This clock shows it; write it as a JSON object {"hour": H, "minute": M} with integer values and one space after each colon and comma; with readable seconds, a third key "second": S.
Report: {"hour": 5, "minute": 51}
